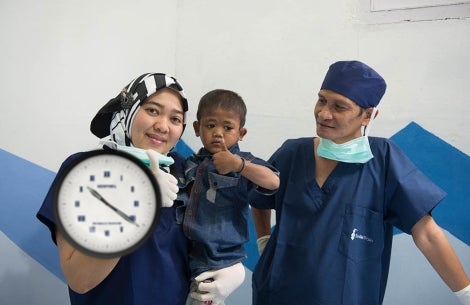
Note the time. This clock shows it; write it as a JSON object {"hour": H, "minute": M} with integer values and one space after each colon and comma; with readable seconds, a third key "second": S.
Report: {"hour": 10, "minute": 21}
